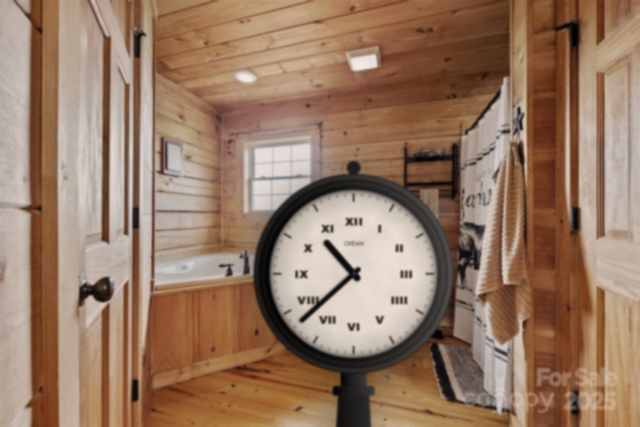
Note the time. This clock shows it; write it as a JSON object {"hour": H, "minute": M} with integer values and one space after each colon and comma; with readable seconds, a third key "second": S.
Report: {"hour": 10, "minute": 38}
